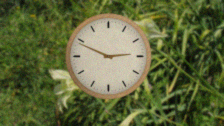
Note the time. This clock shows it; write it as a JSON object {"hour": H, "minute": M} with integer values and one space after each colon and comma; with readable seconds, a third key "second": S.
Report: {"hour": 2, "minute": 49}
